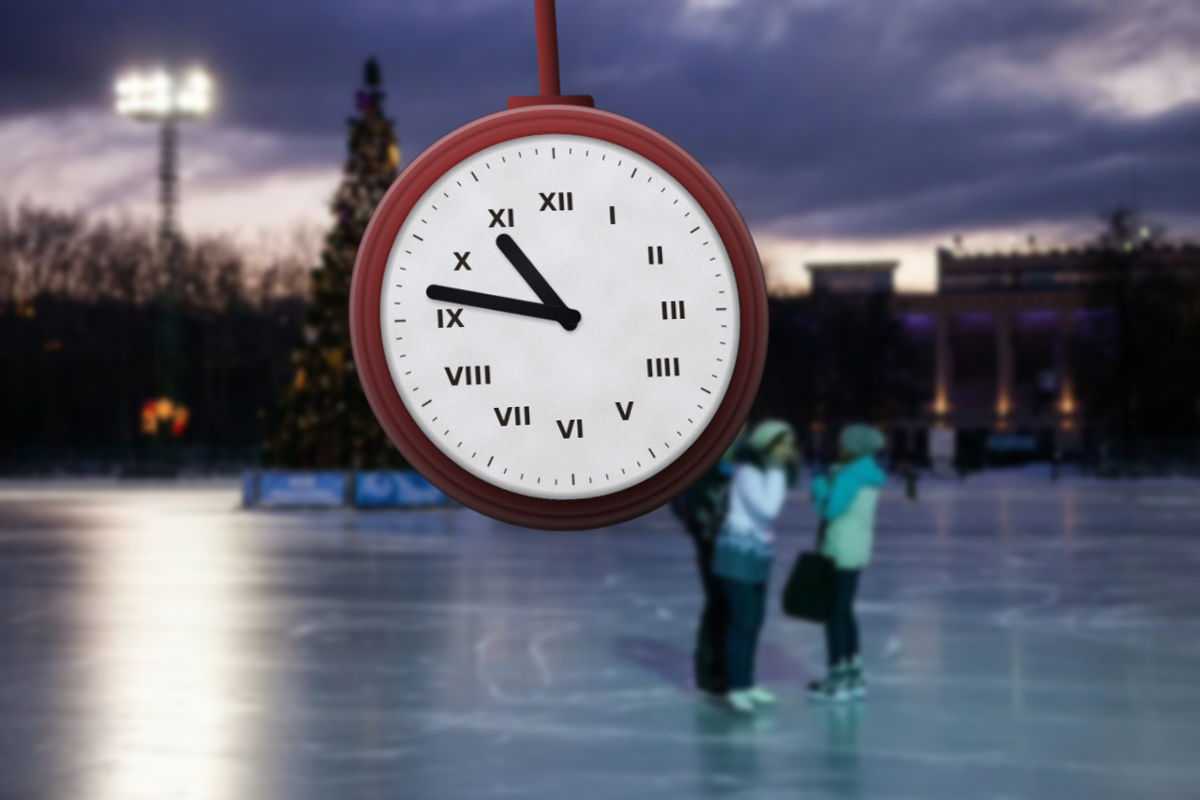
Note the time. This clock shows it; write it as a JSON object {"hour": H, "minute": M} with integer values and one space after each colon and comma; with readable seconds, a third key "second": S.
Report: {"hour": 10, "minute": 47}
